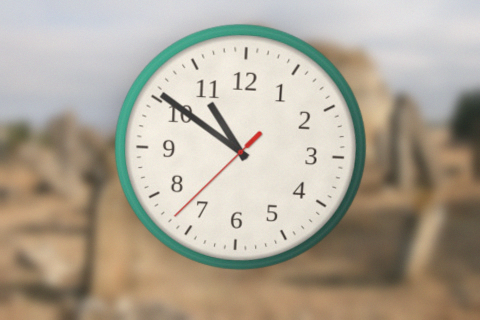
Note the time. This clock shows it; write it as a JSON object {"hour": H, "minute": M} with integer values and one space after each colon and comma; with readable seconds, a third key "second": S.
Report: {"hour": 10, "minute": 50, "second": 37}
